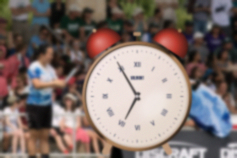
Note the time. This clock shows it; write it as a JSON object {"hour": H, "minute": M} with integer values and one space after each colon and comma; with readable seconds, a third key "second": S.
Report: {"hour": 6, "minute": 55}
